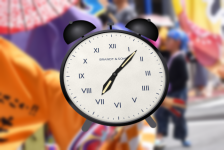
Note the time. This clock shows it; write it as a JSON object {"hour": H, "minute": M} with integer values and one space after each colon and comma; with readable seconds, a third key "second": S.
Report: {"hour": 7, "minute": 7}
